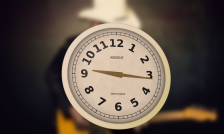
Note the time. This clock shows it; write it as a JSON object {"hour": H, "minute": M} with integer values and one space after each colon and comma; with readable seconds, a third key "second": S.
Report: {"hour": 9, "minute": 16}
